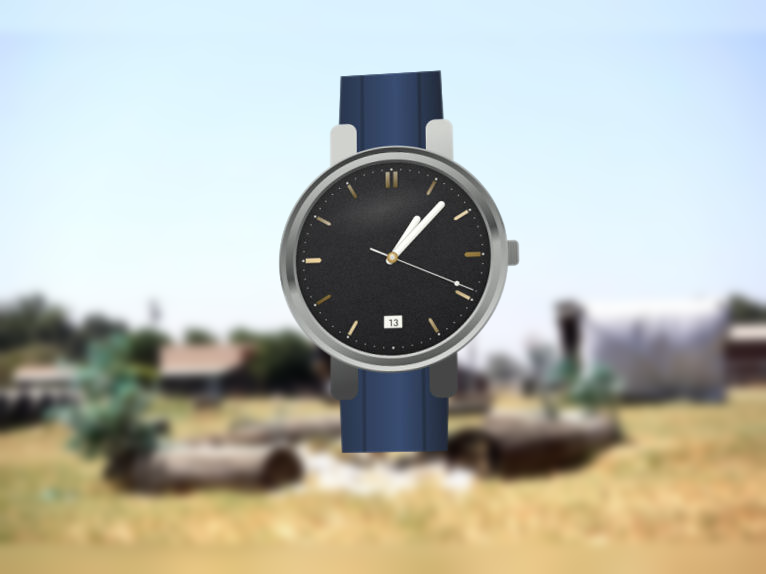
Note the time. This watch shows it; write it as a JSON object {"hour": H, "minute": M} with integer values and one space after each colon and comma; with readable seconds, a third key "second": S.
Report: {"hour": 1, "minute": 7, "second": 19}
